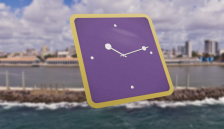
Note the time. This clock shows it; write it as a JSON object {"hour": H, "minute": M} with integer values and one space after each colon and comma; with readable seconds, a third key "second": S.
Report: {"hour": 10, "minute": 13}
